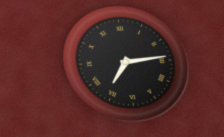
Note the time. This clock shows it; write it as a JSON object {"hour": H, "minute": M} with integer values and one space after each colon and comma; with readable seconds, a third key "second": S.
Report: {"hour": 7, "minute": 14}
